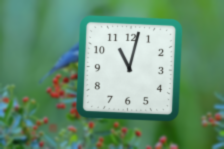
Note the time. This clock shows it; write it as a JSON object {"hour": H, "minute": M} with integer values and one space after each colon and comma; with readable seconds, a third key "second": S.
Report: {"hour": 11, "minute": 2}
